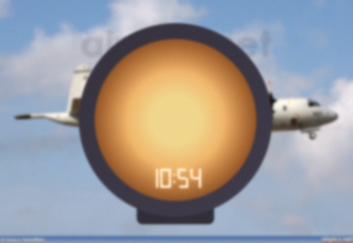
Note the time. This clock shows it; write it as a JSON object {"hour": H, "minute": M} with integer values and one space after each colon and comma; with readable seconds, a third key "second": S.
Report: {"hour": 10, "minute": 54}
